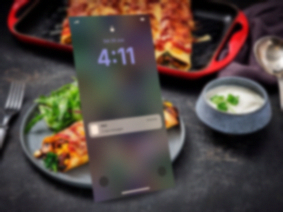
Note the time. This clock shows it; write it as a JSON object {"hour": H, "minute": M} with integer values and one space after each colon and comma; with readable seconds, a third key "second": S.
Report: {"hour": 4, "minute": 11}
